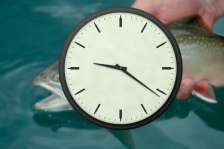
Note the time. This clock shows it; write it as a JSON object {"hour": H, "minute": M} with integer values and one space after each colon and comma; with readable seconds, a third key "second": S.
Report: {"hour": 9, "minute": 21}
